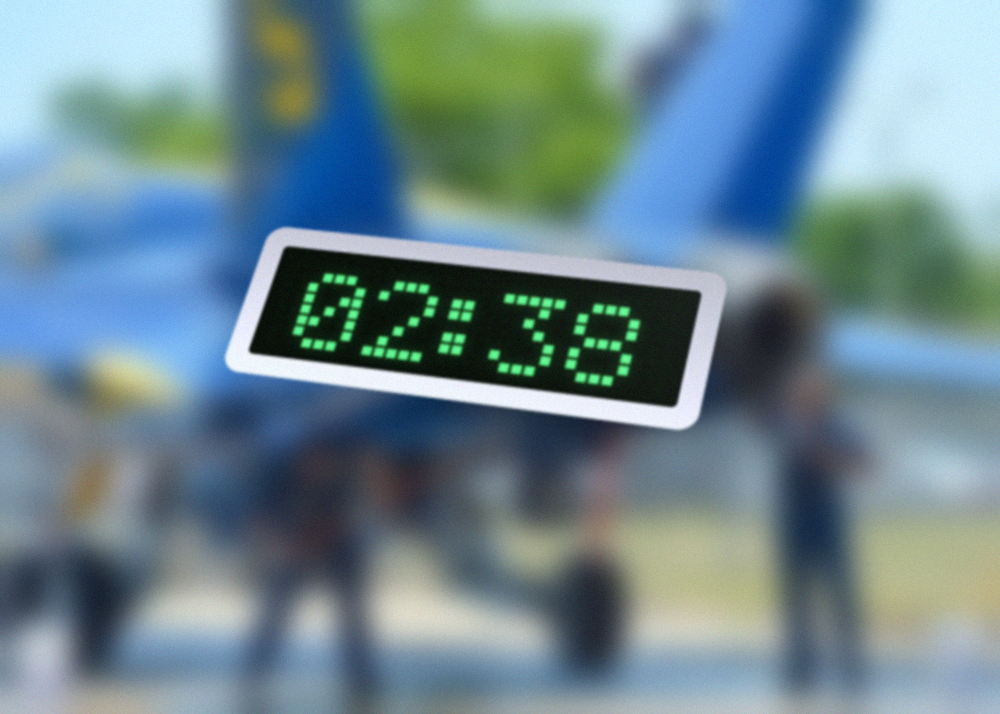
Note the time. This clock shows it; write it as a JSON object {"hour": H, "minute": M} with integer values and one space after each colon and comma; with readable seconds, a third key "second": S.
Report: {"hour": 2, "minute": 38}
